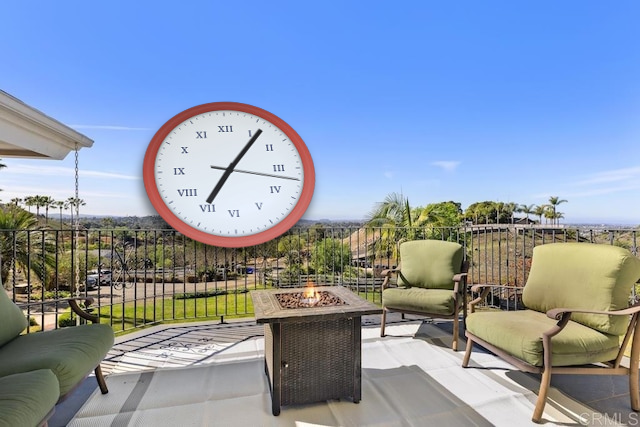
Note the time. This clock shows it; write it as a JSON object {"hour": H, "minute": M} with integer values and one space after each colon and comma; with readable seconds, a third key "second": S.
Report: {"hour": 7, "minute": 6, "second": 17}
